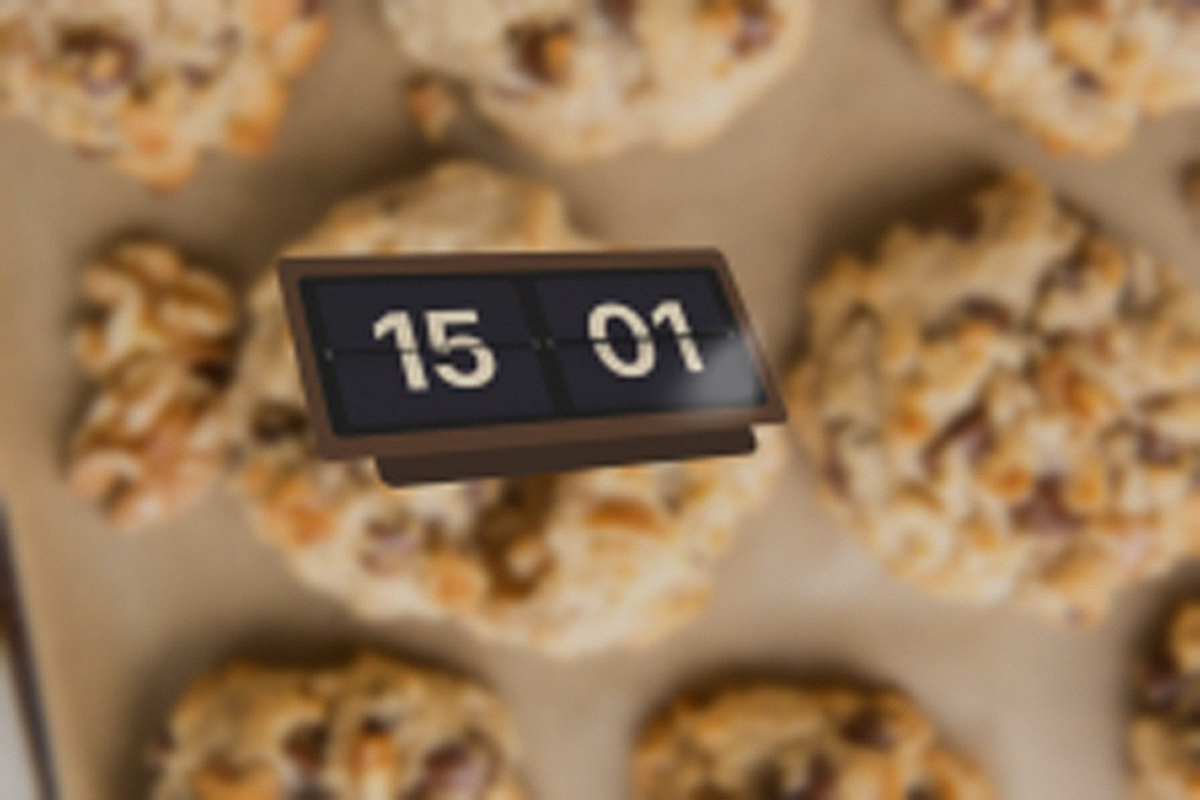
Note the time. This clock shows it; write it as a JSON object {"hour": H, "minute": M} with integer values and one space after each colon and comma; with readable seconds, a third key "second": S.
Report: {"hour": 15, "minute": 1}
